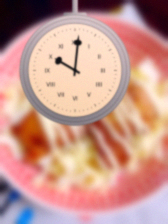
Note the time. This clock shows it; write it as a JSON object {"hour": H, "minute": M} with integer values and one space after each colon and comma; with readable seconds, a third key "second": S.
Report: {"hour": 10, "minute": 1}
